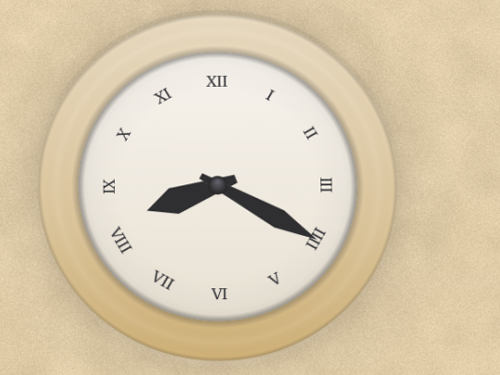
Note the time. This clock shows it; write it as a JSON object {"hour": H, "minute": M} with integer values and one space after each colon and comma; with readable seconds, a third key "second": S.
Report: {"hour": 8, "minute": 20}
